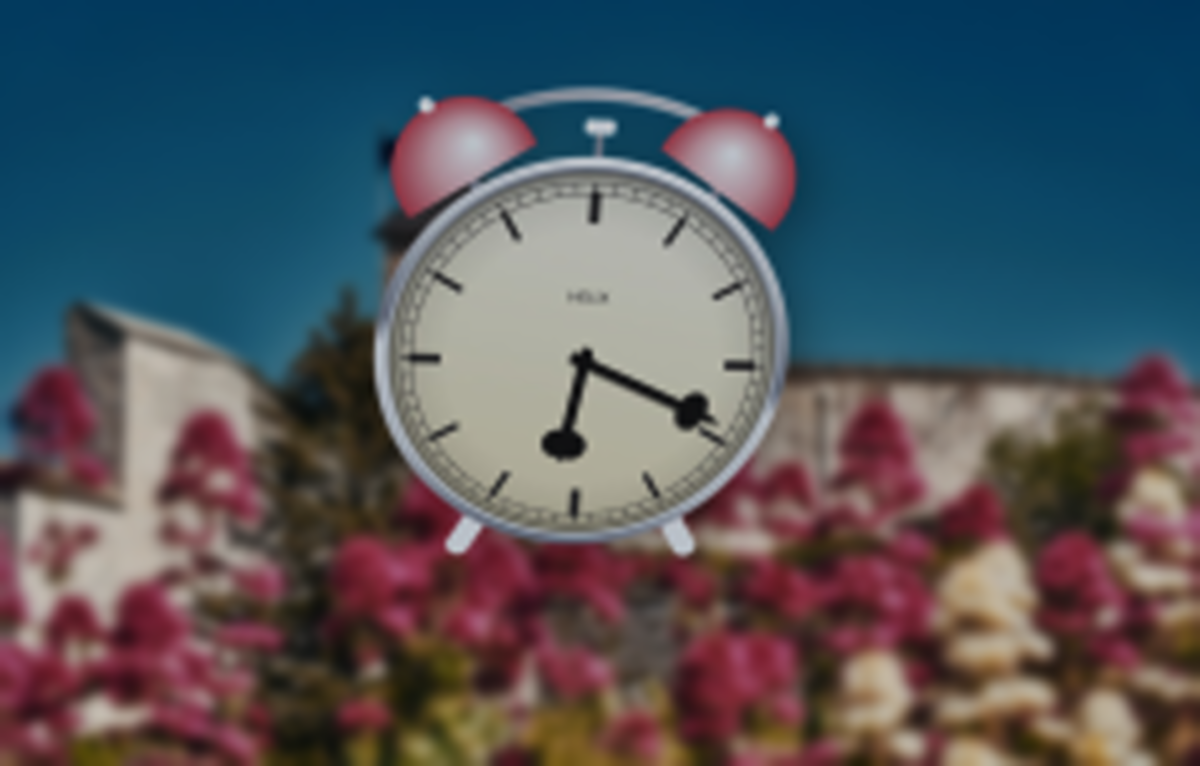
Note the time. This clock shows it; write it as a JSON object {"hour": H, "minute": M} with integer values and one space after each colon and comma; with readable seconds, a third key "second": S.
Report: {"hour": 6, "minute": 19}
